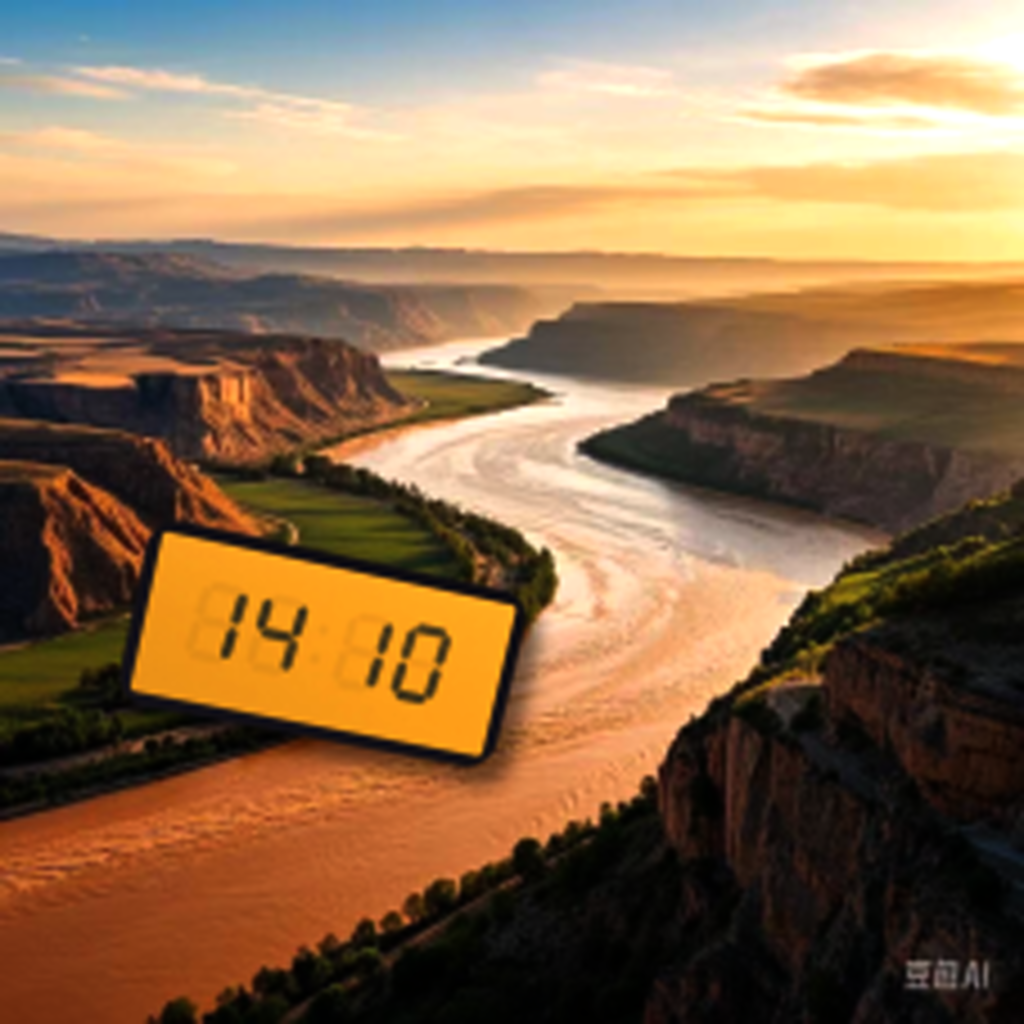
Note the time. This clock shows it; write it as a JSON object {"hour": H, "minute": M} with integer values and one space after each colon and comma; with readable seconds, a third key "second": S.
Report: {"hour": 14, "minute": 10}
